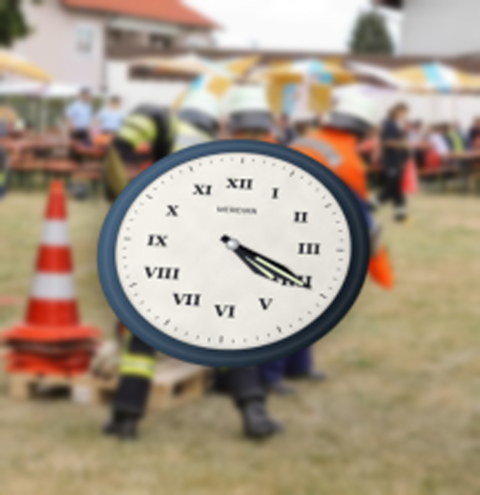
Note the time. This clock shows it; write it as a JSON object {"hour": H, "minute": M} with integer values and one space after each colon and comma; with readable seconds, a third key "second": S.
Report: {"hour": 4, "minute": 20}
